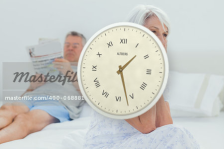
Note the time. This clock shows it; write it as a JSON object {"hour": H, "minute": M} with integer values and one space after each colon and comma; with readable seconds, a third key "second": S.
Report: {"hour": 1, "minute": 27}
